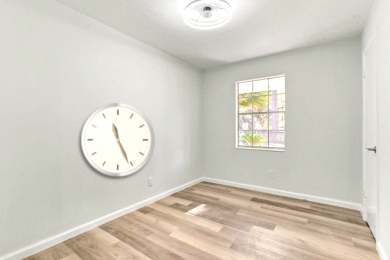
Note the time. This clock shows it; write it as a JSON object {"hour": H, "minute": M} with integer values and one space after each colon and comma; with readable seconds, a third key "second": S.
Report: {"hour": 11, "minute": 26}
